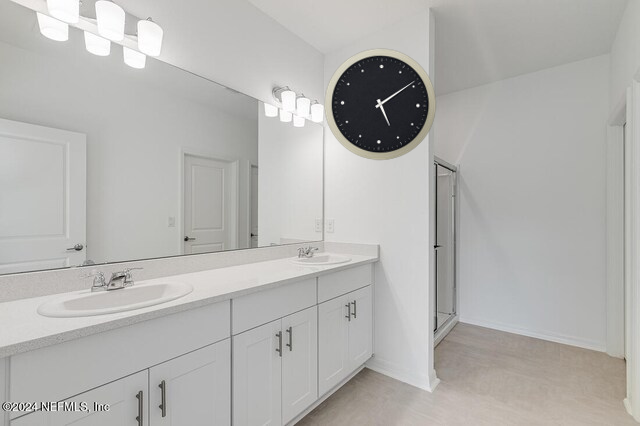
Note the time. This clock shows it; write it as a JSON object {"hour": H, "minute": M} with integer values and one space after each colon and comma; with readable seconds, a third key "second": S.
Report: {"hour": 5, "minute": 9}
